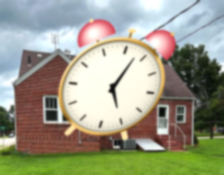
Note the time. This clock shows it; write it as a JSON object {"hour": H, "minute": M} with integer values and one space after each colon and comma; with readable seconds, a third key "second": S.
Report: {"hour": 5, "minute": 3}
